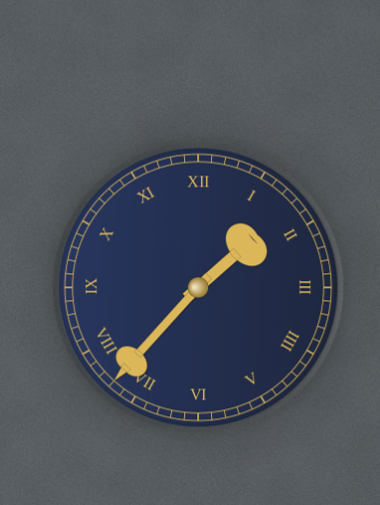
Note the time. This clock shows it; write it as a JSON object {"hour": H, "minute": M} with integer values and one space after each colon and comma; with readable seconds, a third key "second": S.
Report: {"hour": 1, "minute": 37}
